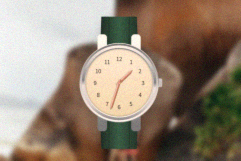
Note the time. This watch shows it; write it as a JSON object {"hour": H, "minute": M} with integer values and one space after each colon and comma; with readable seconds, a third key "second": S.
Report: {"hour": 1, "minute": 33}
